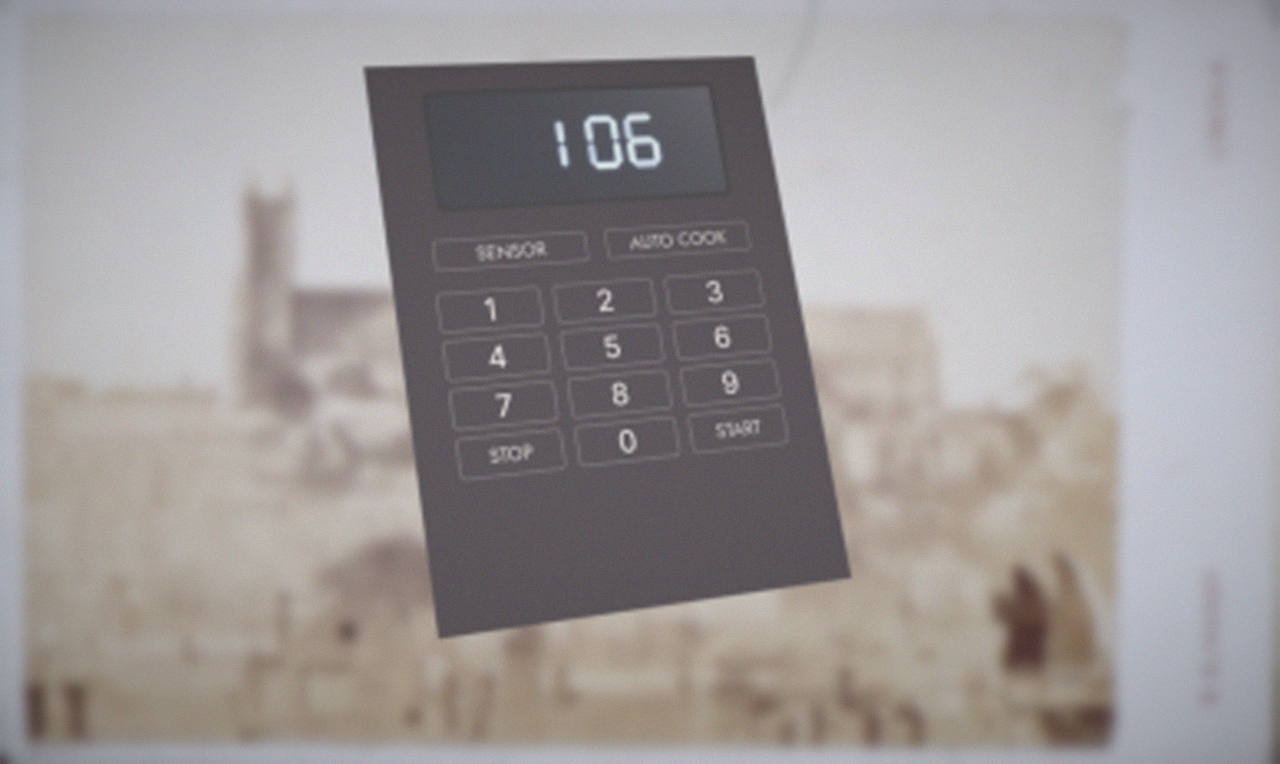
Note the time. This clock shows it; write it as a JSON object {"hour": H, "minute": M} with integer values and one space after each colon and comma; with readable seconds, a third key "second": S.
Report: {"hour": 1, "minute": 6}
